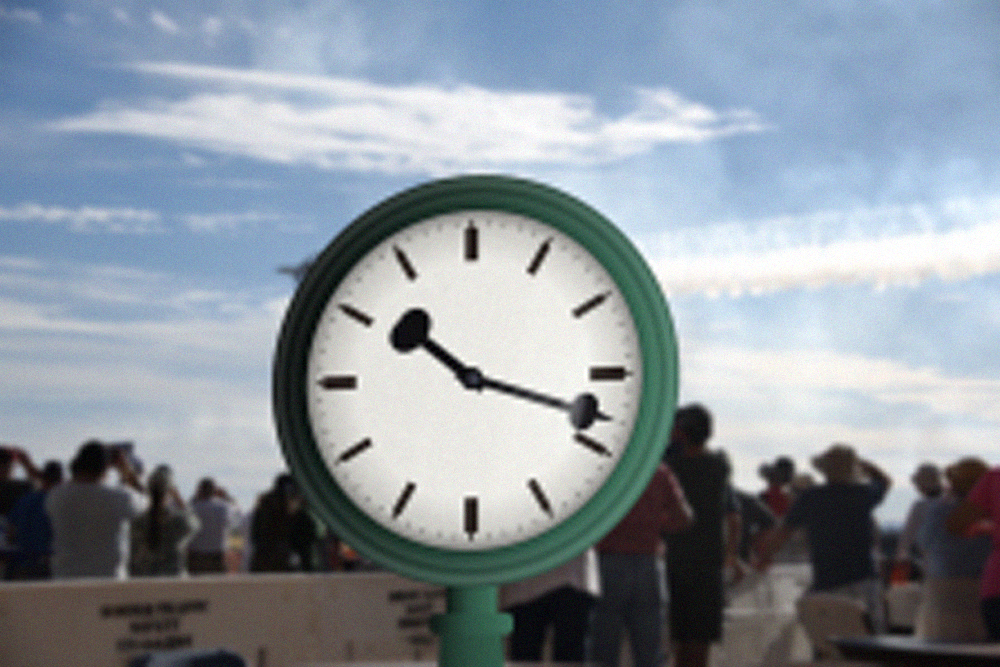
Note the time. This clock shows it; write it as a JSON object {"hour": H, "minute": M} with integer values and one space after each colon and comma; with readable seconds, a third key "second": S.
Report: {"hour": 10, "minute": 18}
